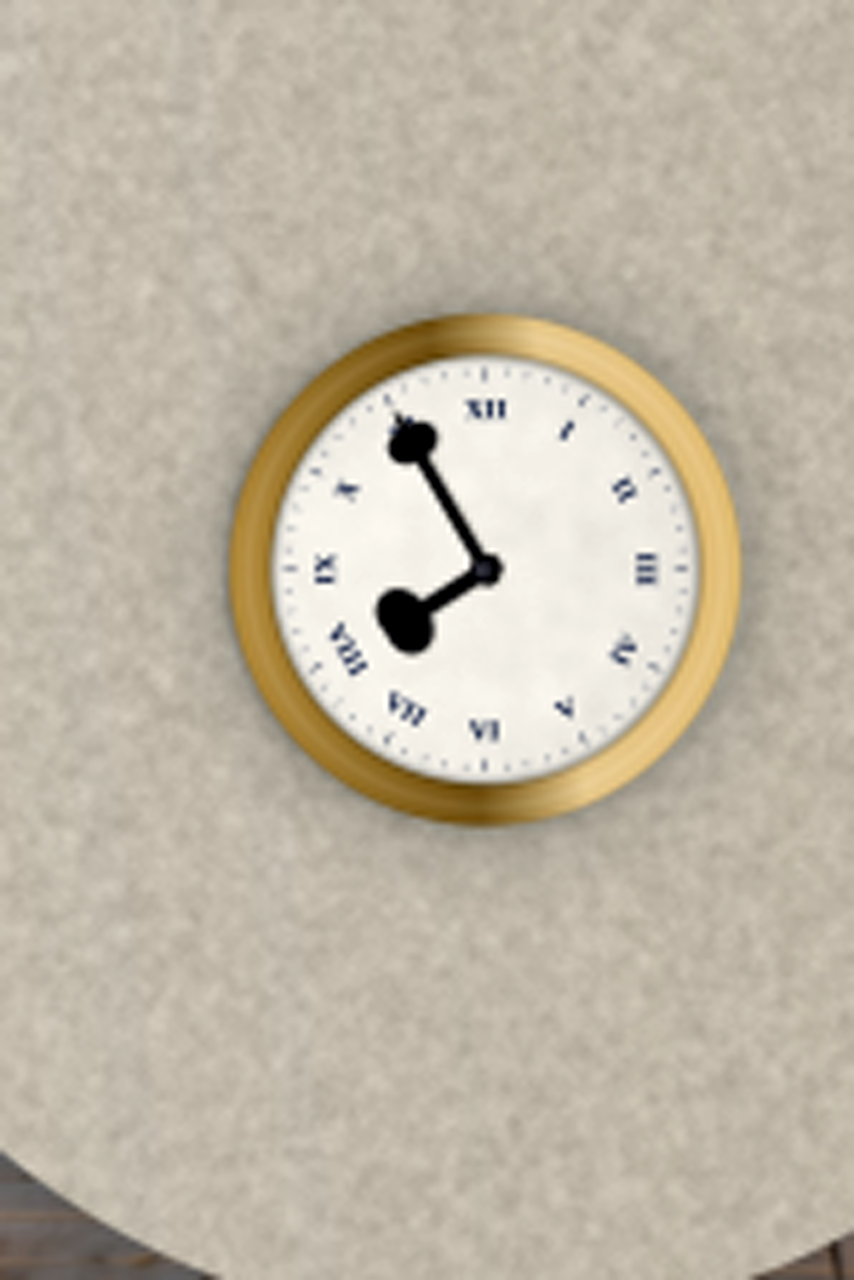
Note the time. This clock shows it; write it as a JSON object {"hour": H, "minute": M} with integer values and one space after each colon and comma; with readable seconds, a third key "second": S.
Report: {"hour": 7, "minute": 55}
